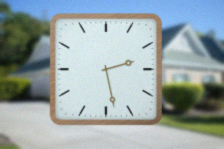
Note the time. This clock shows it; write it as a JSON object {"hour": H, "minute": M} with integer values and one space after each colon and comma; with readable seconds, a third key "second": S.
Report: {"hour": 2, "minute": 28}
